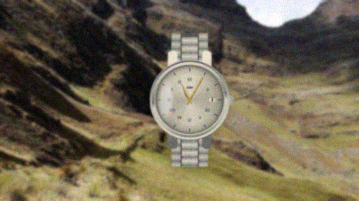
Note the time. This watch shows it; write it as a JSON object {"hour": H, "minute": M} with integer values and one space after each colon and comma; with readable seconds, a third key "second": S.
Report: {"hour": 11, "minute": 5}
